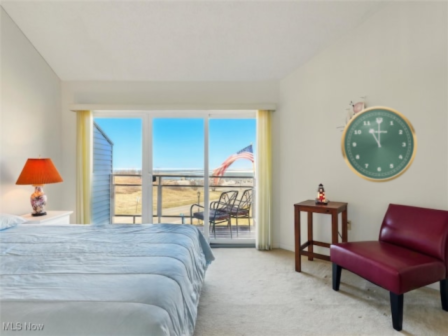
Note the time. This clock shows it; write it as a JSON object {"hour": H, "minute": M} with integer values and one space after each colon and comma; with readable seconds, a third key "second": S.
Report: {"hour": 11, "minute": 0}
